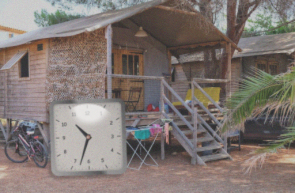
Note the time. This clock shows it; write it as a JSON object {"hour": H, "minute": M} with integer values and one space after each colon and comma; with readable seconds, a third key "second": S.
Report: {"hour": 10, "minute": 33}
